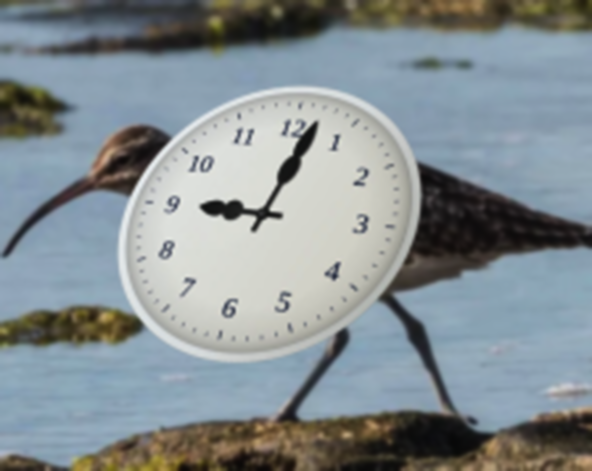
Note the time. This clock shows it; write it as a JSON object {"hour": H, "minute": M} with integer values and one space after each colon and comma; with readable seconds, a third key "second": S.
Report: {"hour": 9, "minute": 2}
